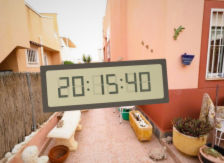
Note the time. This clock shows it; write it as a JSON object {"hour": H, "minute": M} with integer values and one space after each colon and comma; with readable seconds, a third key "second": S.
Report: {"hour": 20, "minute": 15, "second": 40}
